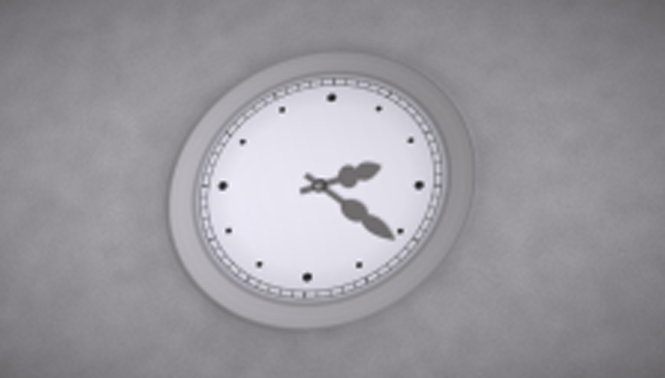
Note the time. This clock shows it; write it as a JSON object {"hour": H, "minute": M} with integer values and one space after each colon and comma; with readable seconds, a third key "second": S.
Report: {"hour": 2, "minute": 21}
